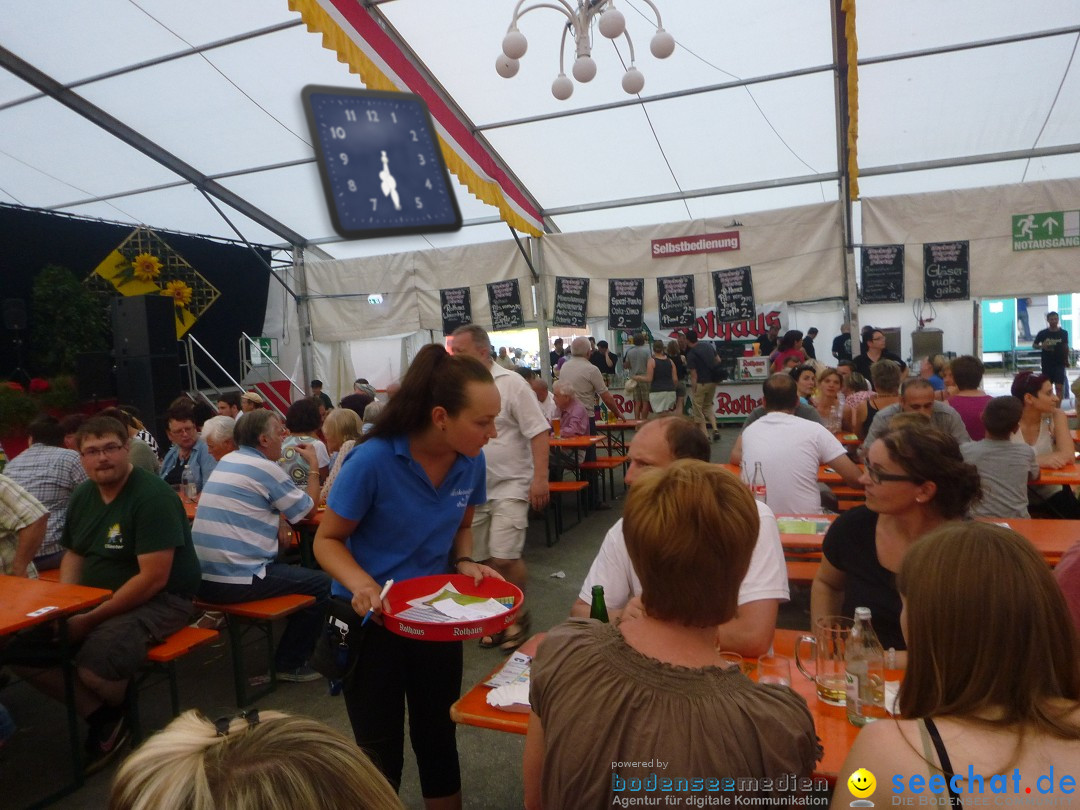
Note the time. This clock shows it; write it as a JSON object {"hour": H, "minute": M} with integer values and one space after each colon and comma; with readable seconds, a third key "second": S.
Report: {"hour": 6, "minute": 30}
